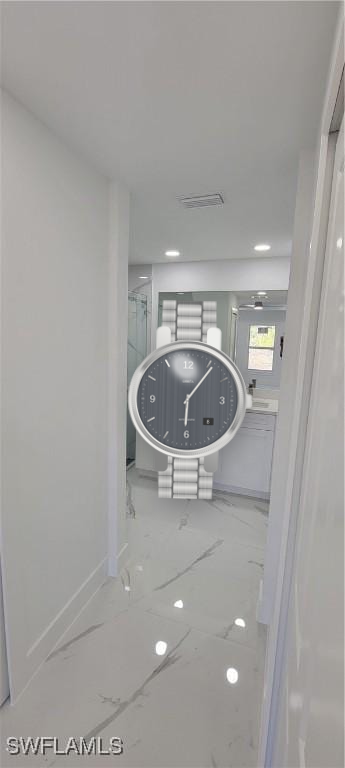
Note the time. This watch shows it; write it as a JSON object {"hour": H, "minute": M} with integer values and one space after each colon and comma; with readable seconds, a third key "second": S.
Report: {"hour": 6, "minute": 6}
